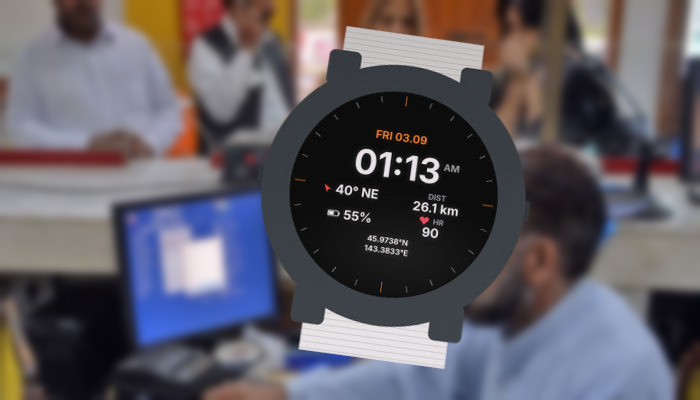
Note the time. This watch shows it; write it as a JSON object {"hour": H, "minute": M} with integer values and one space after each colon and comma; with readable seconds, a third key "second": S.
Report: {"hour": 1, "minute": 13}
